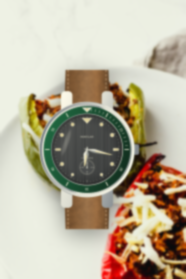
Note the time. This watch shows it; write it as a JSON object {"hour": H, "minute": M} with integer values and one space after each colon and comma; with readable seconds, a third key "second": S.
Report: {"hour": 6, "minute": 17}
